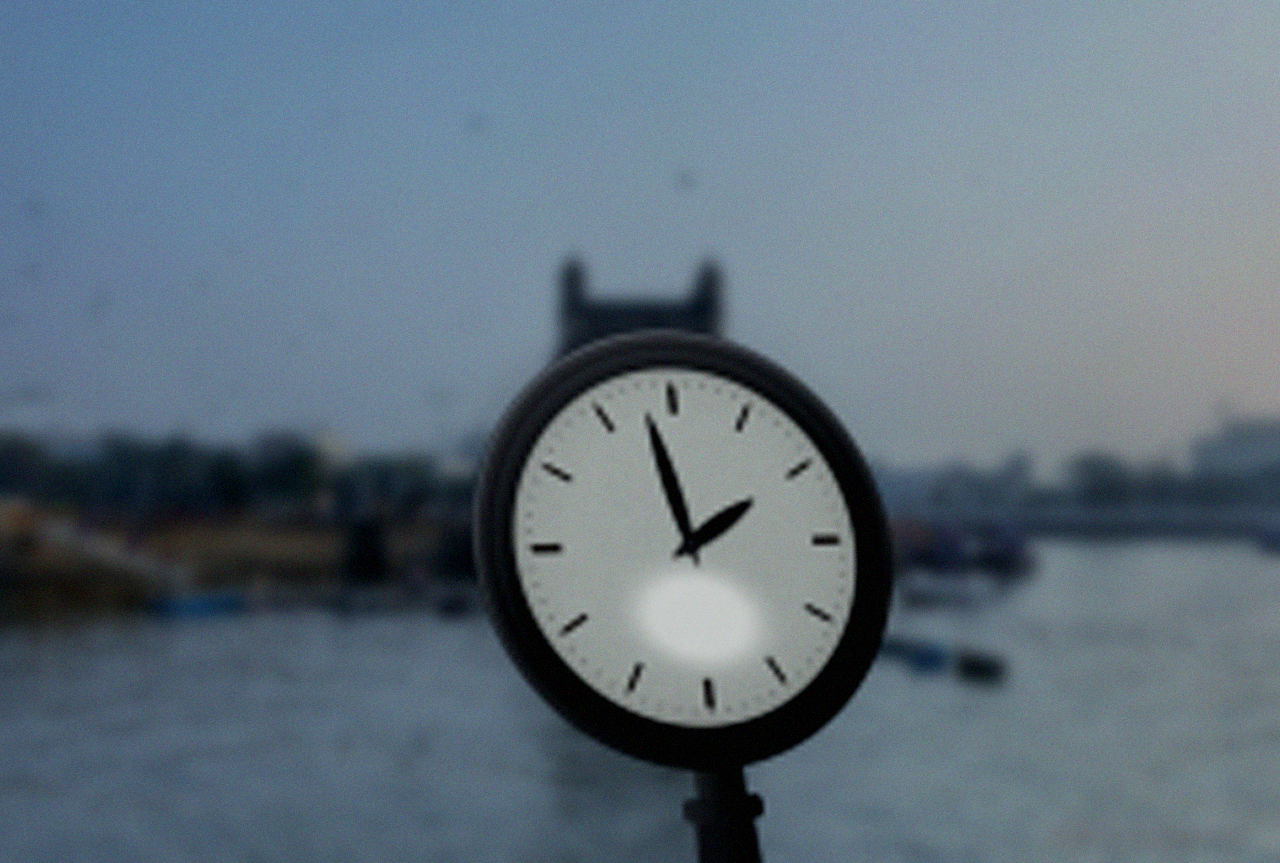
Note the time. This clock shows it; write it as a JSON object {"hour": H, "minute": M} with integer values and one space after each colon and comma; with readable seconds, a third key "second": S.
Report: {"hour": 1, "minute": 58}
